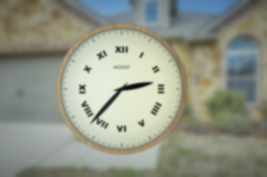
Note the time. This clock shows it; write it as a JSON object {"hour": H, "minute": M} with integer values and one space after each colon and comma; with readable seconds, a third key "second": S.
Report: {"hour": 2, "minute": 37}
